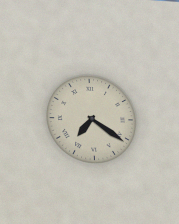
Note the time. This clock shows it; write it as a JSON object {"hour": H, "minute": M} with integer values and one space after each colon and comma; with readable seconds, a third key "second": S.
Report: {"hour": 7, "minute": 21}
